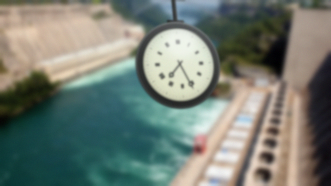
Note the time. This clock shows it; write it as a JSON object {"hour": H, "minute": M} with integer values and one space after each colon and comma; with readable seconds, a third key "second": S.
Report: {"hour": 7, "minute": 26}
